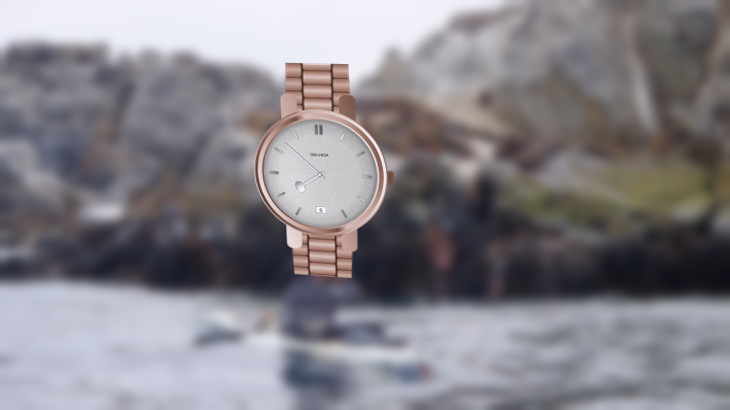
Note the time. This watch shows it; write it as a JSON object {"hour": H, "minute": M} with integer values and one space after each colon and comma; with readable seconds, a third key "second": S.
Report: {"hour": 7, "minute": 52}
